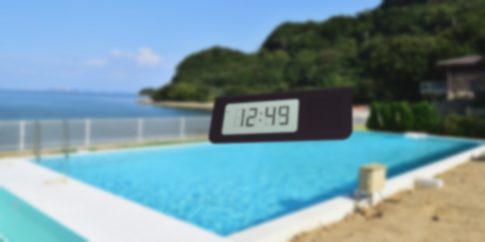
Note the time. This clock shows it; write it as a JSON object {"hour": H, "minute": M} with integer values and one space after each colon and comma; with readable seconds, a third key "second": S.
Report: {"hour": 12, "minute": 49}
